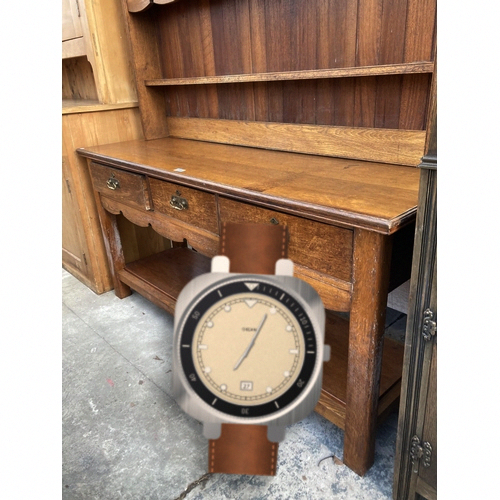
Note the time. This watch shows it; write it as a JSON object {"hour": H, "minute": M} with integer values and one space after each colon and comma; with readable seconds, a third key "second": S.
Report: {"hour": 7, "minute": 4}
